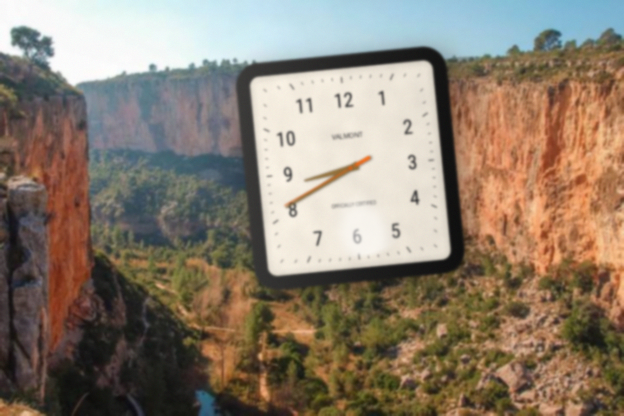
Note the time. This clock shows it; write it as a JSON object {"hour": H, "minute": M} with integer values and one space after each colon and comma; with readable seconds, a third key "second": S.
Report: {"hour": 8, "minute": 40, "second": 41}
